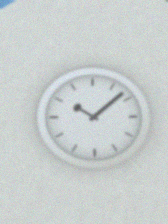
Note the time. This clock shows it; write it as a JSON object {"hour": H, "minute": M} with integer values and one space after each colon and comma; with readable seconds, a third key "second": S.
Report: {"hour": 10, "minute": 8}
